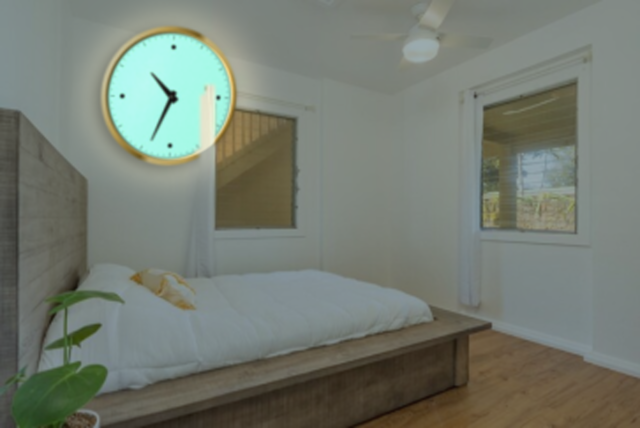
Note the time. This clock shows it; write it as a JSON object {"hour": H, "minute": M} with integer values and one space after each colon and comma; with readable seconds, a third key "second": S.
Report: {"hour": 10, "minute": 34}
